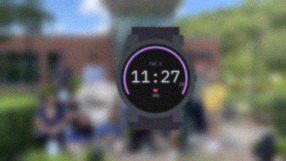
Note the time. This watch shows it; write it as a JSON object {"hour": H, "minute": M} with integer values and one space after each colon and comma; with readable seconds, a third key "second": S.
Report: {"hour": 11, "minute": 27}
